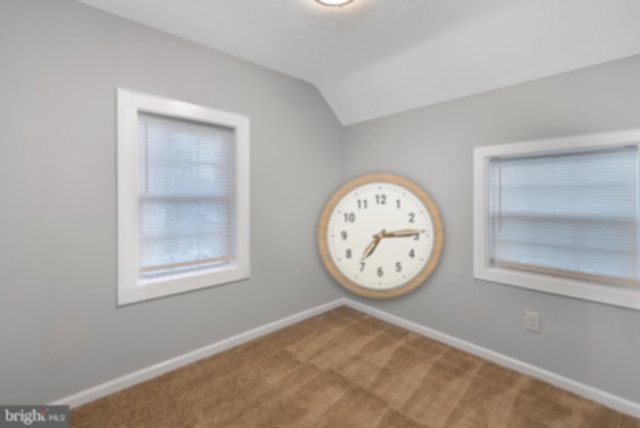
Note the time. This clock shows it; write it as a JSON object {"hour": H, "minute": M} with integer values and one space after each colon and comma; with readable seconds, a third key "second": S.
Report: {"hour": 7, "minute": 14}
